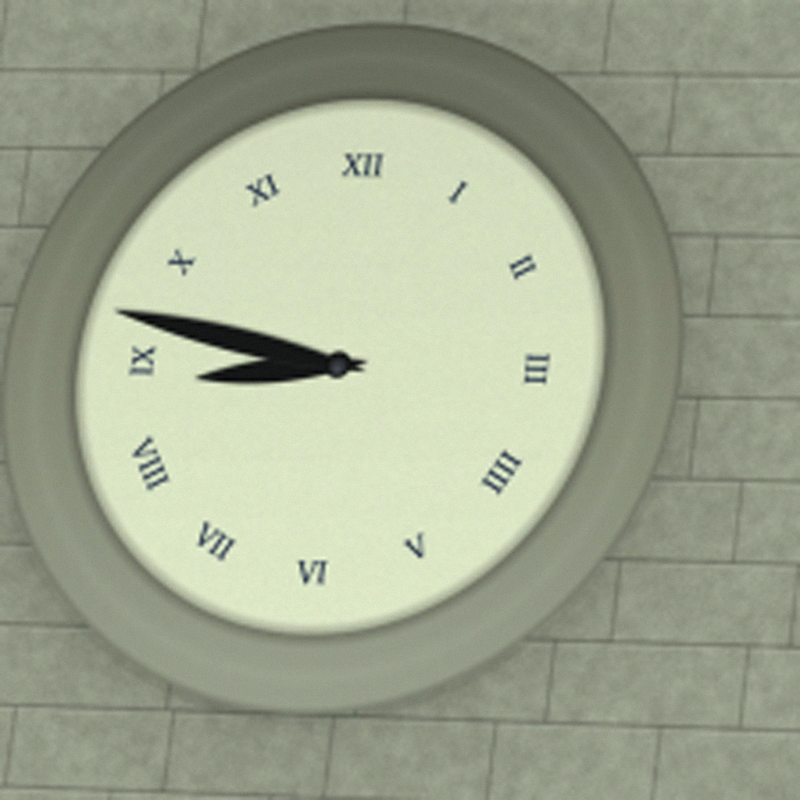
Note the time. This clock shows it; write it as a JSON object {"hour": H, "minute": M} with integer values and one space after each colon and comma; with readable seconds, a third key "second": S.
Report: {"hour": 8, "minute": 47}
